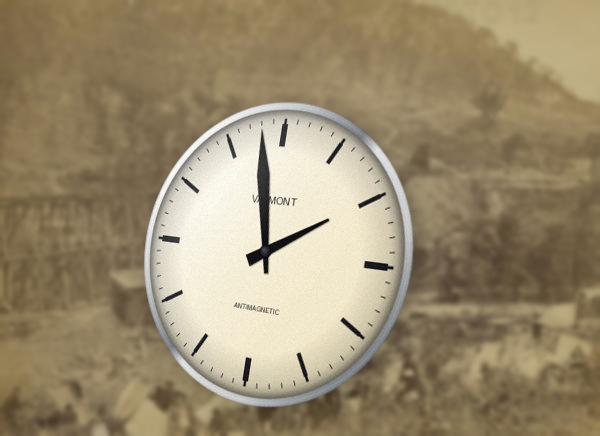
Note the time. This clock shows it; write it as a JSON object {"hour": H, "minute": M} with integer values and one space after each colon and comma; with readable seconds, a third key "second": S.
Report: {"hour": 1, "minute": 58}
